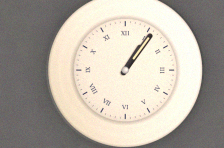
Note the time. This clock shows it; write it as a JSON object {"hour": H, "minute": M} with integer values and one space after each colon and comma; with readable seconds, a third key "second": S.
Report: {"hour": 1, "minute": 6}
